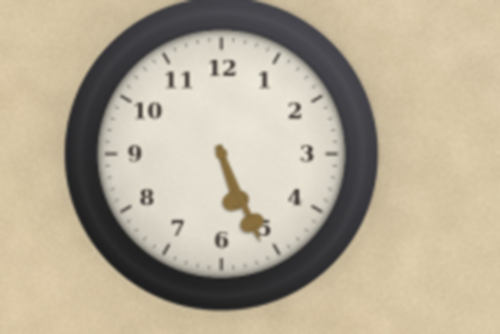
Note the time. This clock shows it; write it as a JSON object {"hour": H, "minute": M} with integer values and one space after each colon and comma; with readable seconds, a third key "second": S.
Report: {"hour": 5, "minute": 26}
